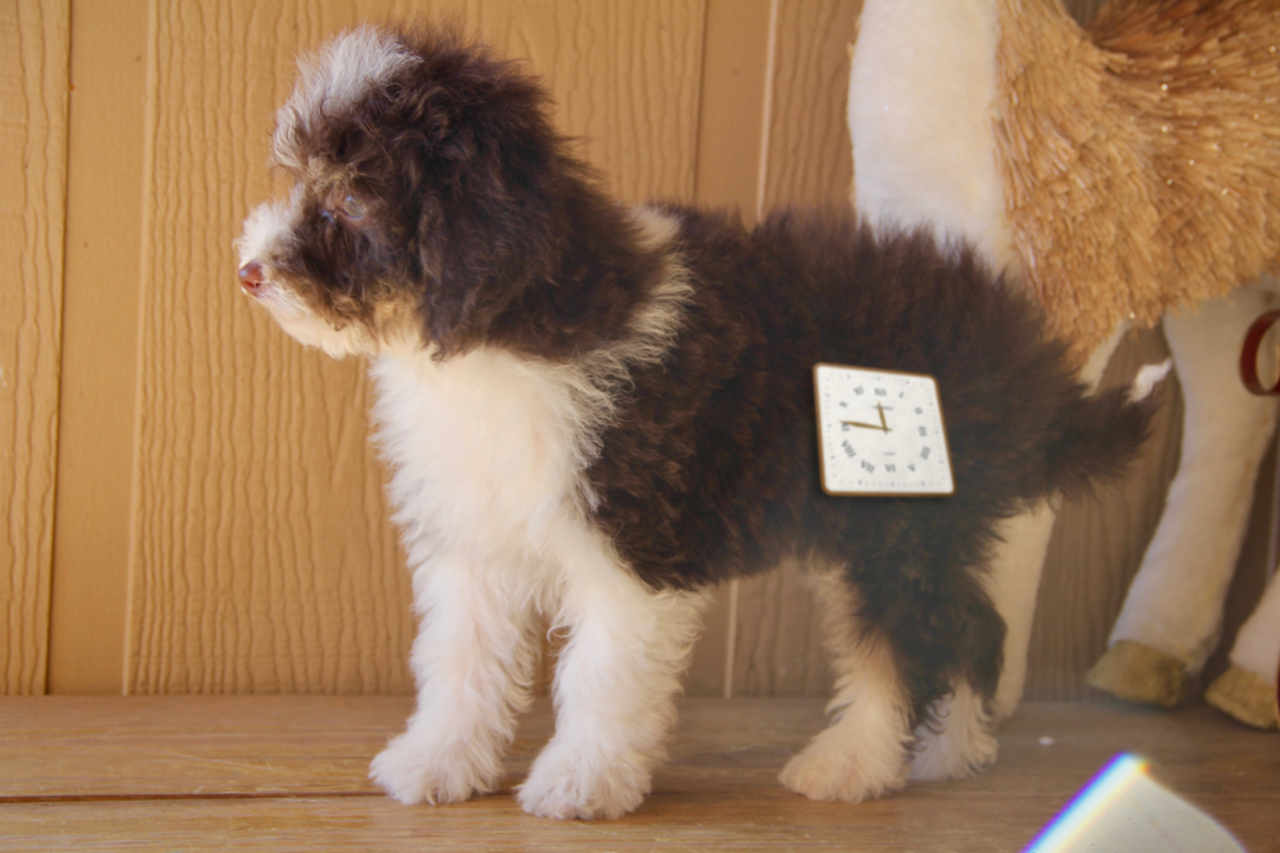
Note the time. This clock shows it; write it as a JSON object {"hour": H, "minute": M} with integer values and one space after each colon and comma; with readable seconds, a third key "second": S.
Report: {"hour": 11, "minute": 46}
